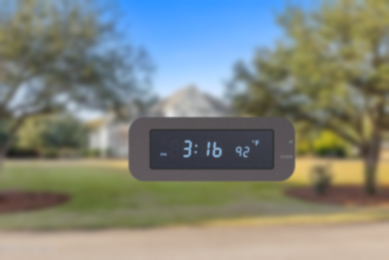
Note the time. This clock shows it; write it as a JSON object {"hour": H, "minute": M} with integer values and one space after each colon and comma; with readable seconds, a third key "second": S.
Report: {"hour": 3, "minute": 16}
